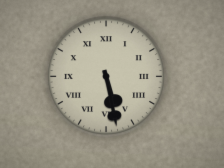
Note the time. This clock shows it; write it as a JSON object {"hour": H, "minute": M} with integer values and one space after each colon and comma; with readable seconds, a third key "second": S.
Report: {"hour": 5, "minute": 28}
